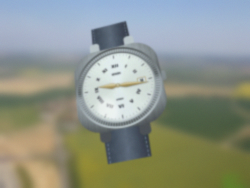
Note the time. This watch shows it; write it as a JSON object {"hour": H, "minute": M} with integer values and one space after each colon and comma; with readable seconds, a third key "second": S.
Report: {"hour": 9, "minute": 16}
